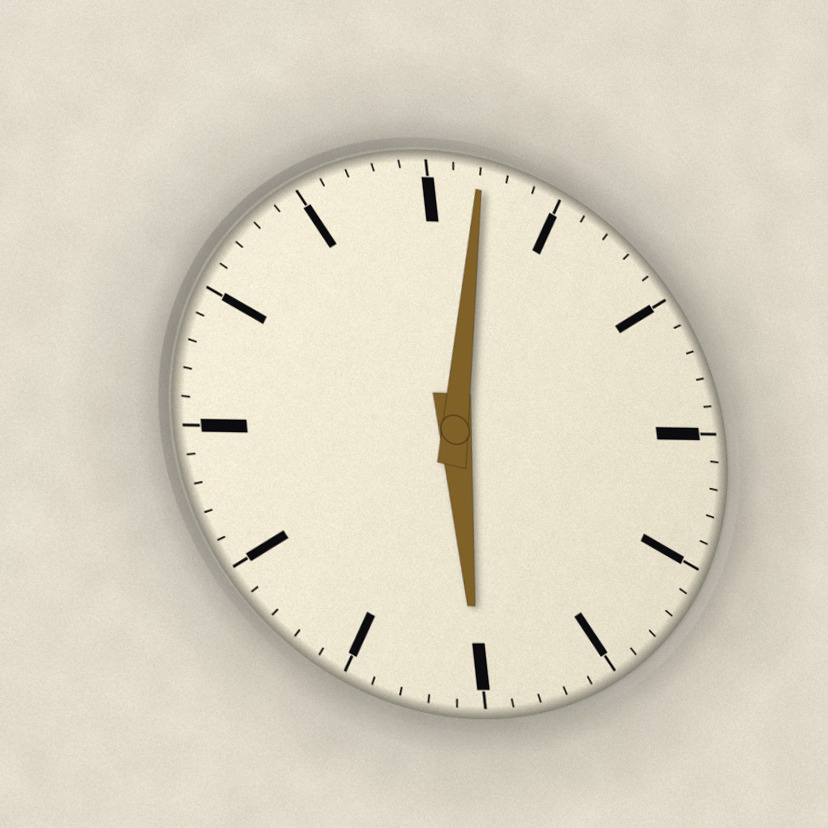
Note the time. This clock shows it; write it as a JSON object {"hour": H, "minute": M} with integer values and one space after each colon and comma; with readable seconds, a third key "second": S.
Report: {"hour": 6, "minute": 2}
